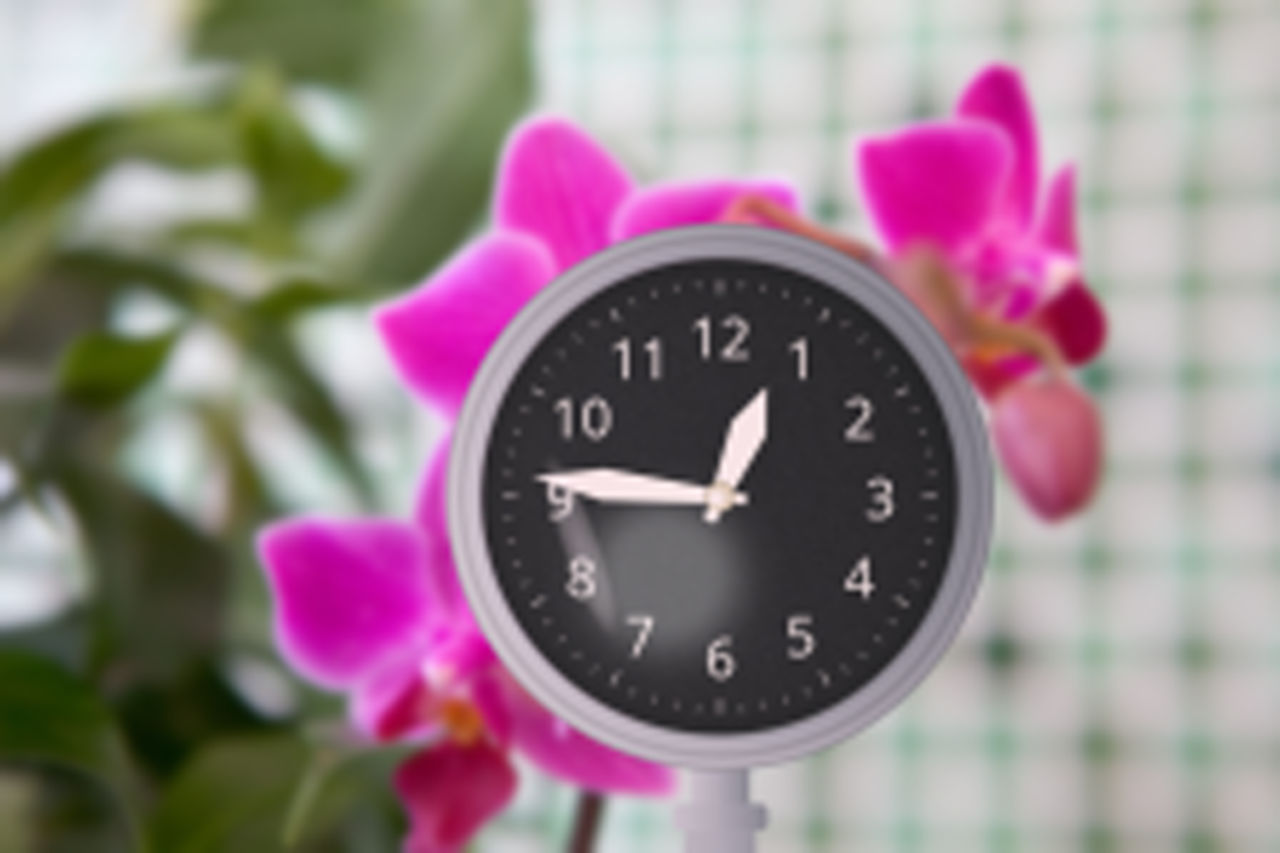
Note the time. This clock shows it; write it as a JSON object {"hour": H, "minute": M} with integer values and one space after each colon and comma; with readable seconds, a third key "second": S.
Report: {"hour": 12, "minute": 46}
